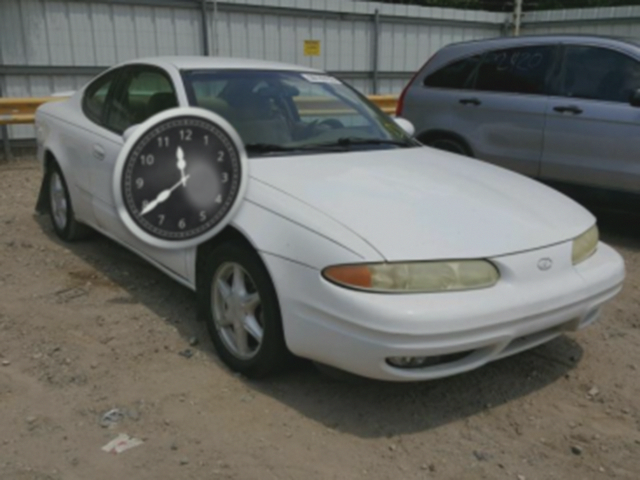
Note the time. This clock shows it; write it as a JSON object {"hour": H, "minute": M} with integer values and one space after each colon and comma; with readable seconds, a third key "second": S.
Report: {"hour": 11, "minute": 39}
